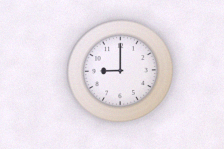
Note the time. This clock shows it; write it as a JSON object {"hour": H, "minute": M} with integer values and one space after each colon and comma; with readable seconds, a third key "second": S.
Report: {"hour": 9, "minute": 0}
